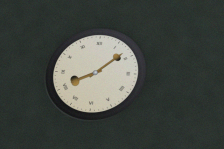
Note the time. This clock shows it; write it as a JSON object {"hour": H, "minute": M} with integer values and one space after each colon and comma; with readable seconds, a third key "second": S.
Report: {"hour": 8, "minute": 8}
